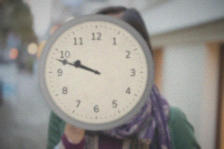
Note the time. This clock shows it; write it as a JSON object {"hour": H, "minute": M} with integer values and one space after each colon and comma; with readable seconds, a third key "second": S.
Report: {"hour": 9, "minute": 48}
